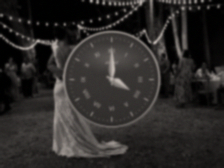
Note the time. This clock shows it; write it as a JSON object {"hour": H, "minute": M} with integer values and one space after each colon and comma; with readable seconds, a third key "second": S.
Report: {"hour": 4, "minute": 0}
